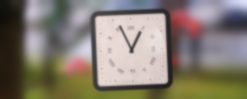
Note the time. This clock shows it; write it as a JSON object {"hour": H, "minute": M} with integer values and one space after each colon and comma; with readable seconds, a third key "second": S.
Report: {"hour": 12, "minute": 56}
